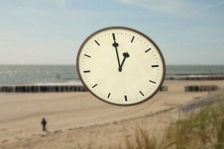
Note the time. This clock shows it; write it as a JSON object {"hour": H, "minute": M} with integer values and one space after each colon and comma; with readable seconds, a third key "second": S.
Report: {"hour": 1, "minute": 0}
